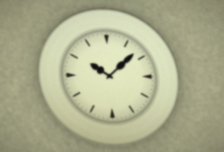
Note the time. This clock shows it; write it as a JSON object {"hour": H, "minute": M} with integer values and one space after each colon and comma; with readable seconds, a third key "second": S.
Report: {"hour": 10, "minute": 8}
